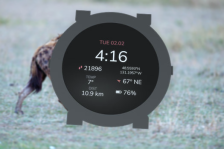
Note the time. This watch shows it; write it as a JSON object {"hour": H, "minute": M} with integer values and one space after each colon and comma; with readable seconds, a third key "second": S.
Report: {"hour": 4, "minute": 16}
